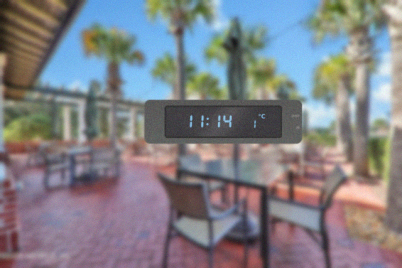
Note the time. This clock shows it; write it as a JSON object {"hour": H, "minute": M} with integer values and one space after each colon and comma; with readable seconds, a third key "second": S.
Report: {"hour": 11, "minute": 14}
